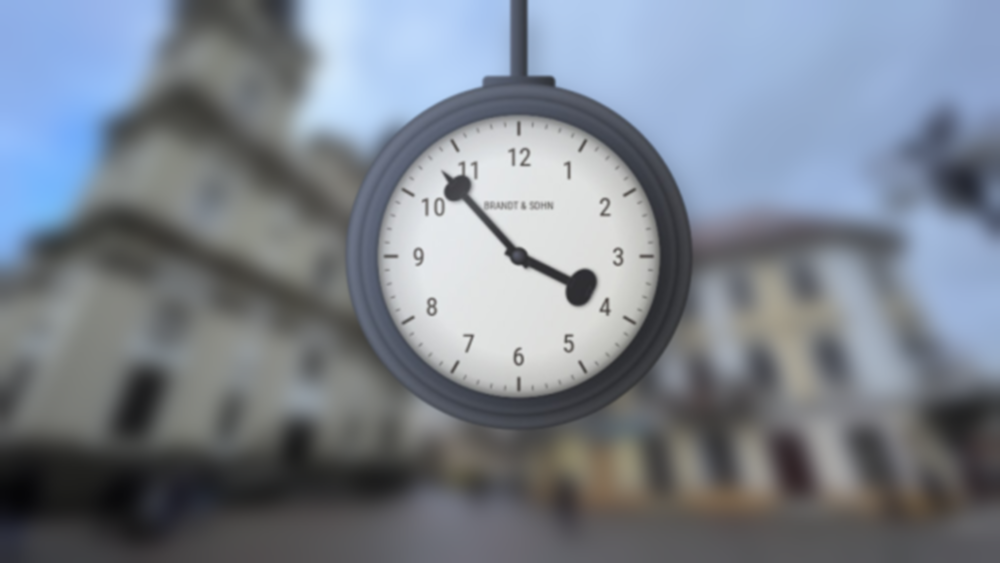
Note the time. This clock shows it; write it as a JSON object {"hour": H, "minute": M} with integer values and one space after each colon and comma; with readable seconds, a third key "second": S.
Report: {"hour": 3, "minute": 53}
